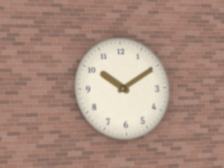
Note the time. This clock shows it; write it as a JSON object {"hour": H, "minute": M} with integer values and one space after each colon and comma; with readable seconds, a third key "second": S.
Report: {"hour": 10, "minute": 10}
